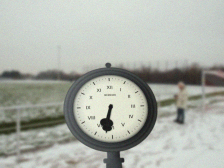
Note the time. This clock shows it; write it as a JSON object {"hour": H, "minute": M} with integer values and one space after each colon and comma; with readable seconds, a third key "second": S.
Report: {"hour": 6, "minute": 32}
